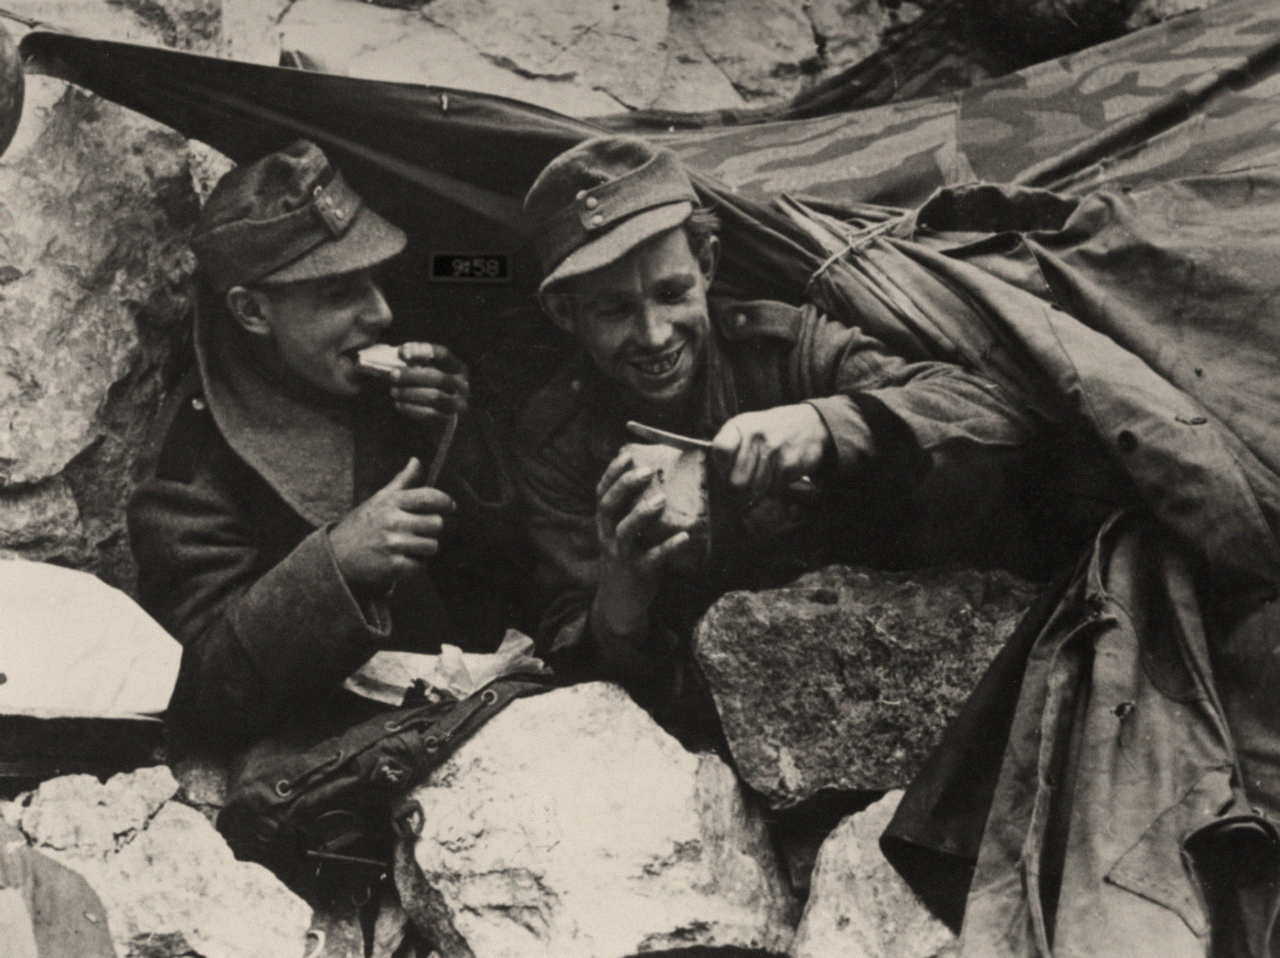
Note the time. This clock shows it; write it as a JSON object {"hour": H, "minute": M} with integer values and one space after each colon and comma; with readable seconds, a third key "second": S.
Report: {"hour": 9, "minute": 58}
